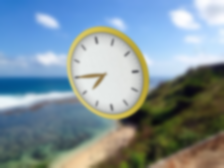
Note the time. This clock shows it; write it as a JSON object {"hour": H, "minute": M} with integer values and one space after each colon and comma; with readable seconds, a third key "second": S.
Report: {"hour": 7, "minute": 45}
